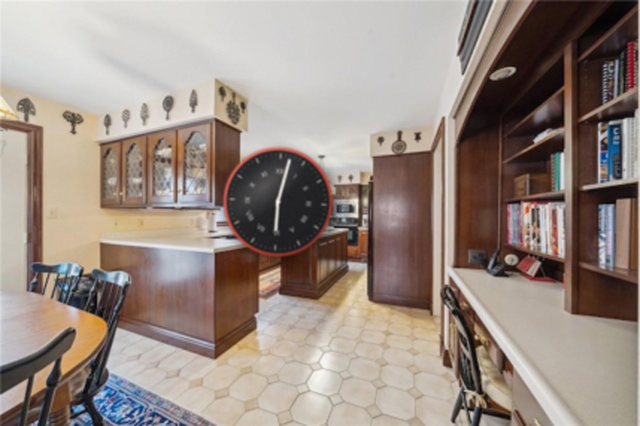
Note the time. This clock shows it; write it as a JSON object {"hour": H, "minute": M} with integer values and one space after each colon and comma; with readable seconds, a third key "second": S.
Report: {"hour": 6, "minute": 2}
